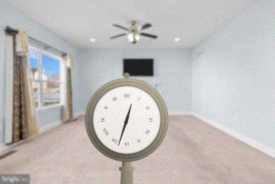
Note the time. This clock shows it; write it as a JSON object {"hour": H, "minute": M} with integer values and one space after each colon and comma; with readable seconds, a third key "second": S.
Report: {"hour": 12, "minute": 33}
